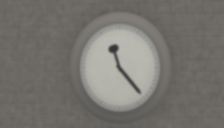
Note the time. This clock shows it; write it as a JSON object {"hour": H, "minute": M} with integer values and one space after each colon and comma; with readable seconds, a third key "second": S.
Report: {"hour": 11, "minute": 23}
